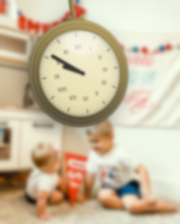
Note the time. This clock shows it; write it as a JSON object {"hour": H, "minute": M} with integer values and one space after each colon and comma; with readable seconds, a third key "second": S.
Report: {"hour": 9, "minute": 51}
